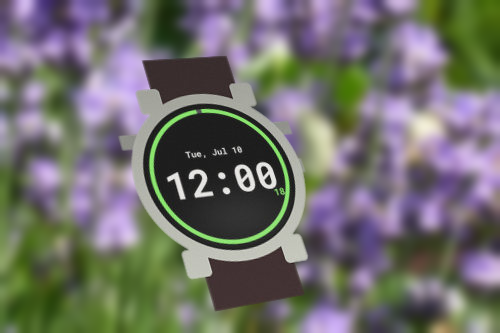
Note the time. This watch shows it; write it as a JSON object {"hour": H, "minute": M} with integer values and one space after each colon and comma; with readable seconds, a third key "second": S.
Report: {"hour": 12, "minute": 0, "second": 18}
